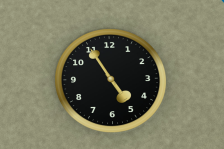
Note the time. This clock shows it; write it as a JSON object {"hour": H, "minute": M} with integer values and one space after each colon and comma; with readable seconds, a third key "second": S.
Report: {"hour": 4, "minute": 55}
